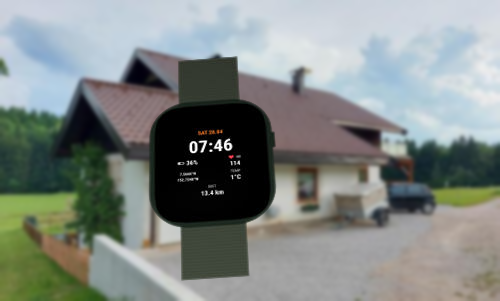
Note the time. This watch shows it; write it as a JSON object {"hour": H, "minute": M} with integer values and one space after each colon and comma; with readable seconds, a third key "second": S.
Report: {"hour": 7, "minute": 46}
